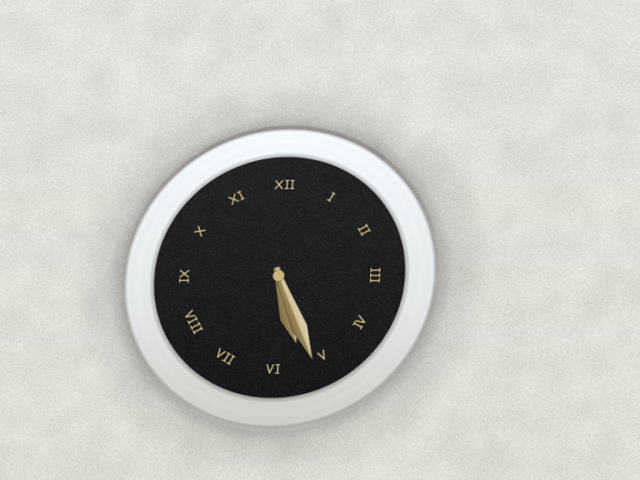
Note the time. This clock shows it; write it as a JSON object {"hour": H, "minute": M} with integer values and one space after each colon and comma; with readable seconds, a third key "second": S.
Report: {"hour": 5, "minute": 26}
